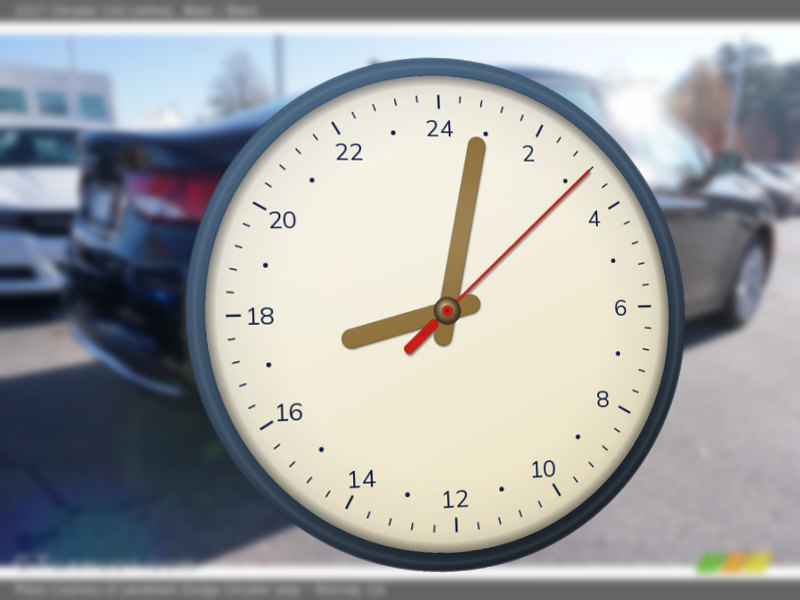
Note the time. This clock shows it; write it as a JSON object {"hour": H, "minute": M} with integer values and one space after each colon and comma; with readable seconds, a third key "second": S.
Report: {"hour": 17, "minute": 2, "second": 8}
